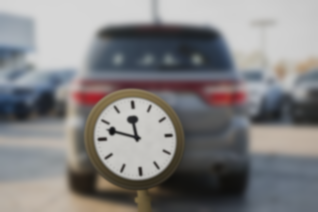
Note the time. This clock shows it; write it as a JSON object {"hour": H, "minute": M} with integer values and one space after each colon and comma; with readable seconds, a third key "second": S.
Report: {"hour": 11, "minute": 48}
